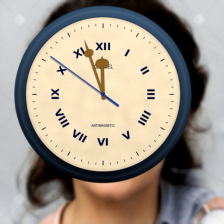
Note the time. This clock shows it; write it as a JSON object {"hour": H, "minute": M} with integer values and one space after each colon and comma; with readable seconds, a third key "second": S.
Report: {"hour": 11, "minute": 56, "second": 51}
